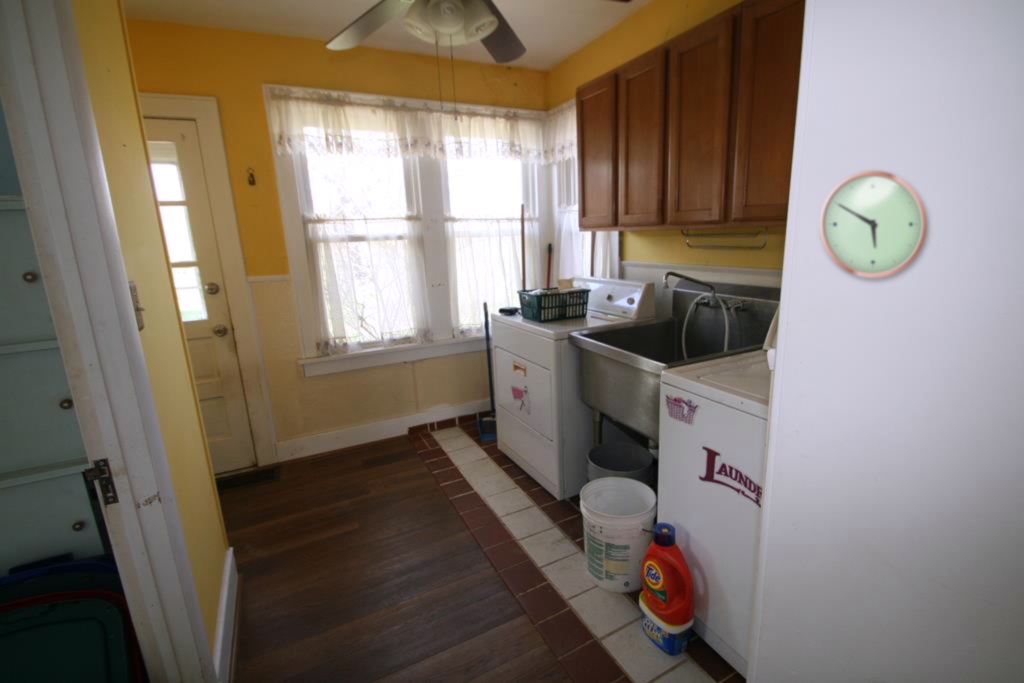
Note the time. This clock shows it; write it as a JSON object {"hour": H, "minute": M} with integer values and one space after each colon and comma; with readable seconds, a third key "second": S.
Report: {"hour": 5, "minute": 50}
